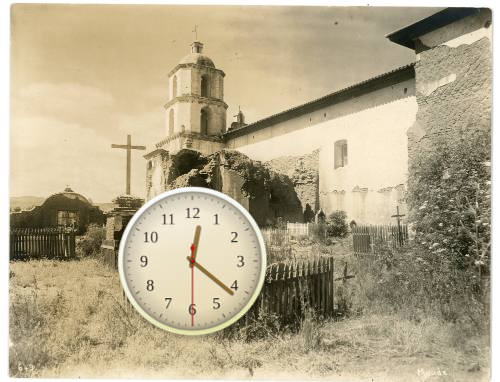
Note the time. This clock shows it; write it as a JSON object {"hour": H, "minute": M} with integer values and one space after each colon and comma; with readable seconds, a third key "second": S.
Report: {"hour": 12, "minute": 21, "second": 30}
